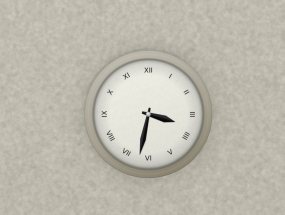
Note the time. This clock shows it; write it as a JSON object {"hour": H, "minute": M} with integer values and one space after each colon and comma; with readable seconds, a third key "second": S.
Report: {"hour": 3, "minute": 32}
